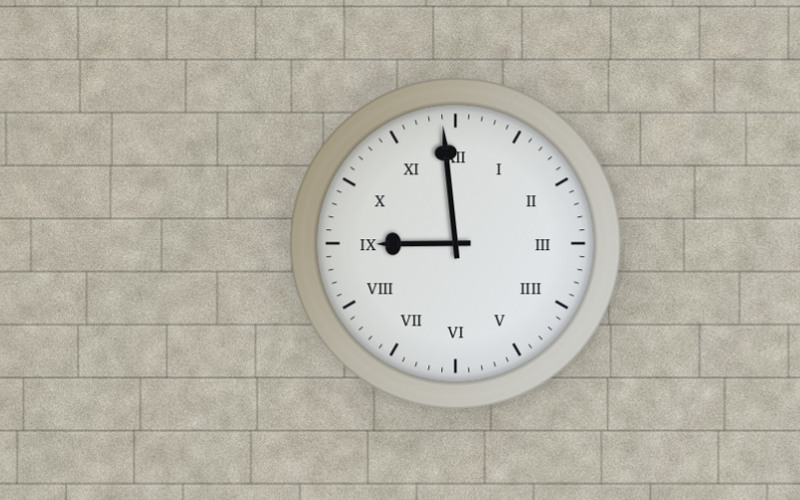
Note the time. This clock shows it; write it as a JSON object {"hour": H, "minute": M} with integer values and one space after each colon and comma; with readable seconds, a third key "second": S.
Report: {"hour": 8, "minute": 59}
